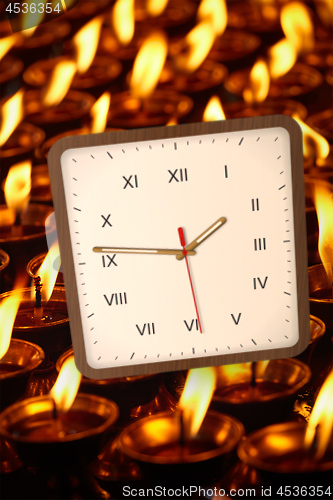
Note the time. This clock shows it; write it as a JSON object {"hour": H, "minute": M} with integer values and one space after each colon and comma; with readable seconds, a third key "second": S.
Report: {"hour": 1, "minute": 46, "second": 29}
